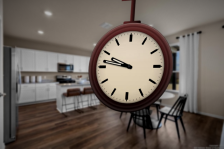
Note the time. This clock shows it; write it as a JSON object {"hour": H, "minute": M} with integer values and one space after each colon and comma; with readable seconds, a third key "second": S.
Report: {"hour": 9, "minute": 47}
